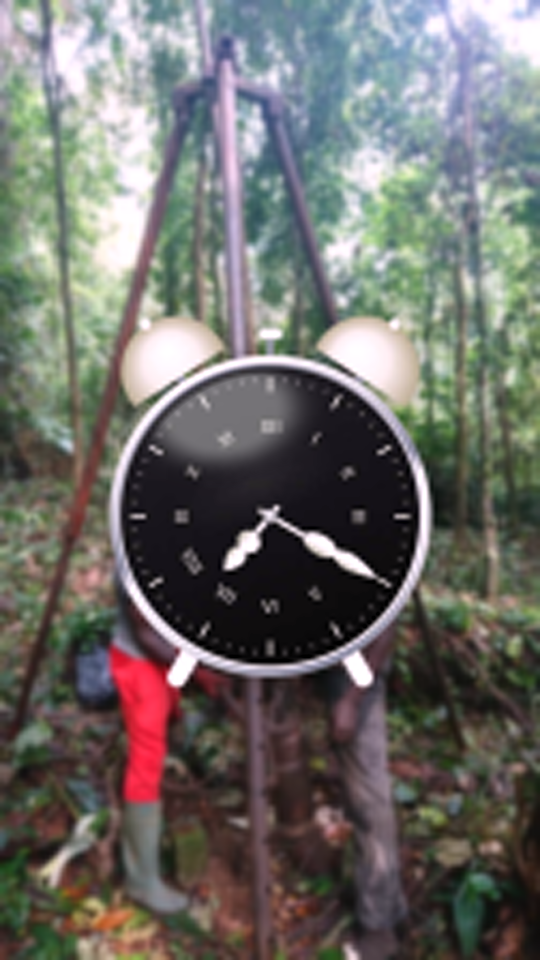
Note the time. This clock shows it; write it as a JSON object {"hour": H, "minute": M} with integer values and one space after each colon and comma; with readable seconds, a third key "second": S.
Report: {"hour": 7, "minute": 20}
